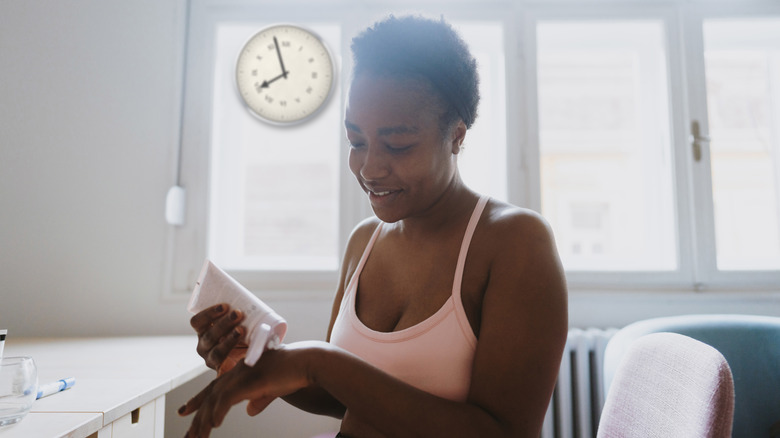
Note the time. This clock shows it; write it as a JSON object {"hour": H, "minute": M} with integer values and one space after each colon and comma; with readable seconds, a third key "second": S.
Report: {"hour": 7, "minute": 57}
